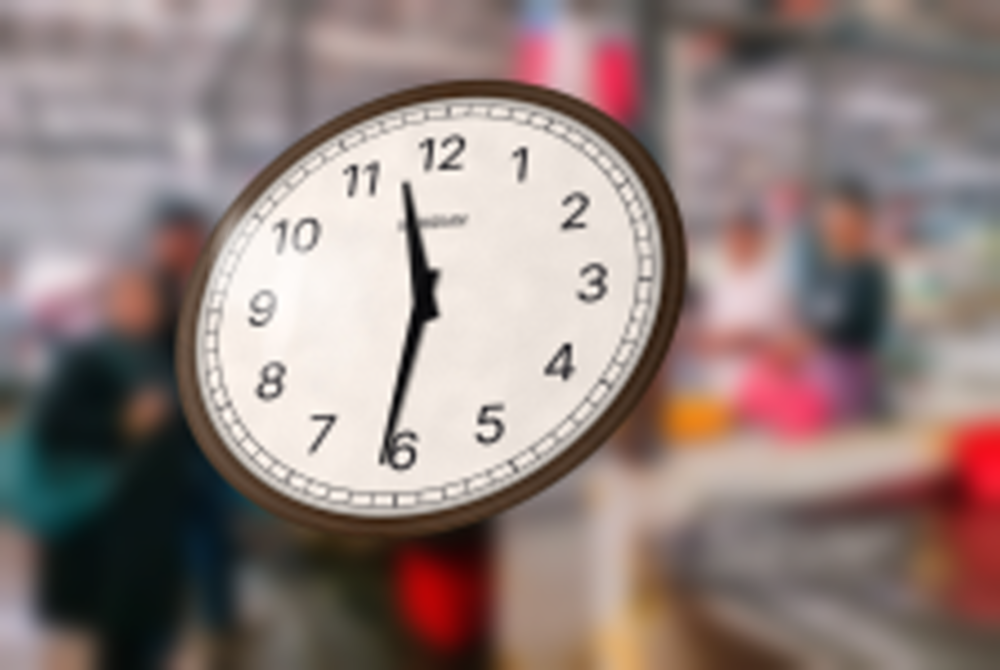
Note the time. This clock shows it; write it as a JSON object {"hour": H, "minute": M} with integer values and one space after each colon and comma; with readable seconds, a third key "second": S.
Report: {"hour": 11, "minute": 31}
